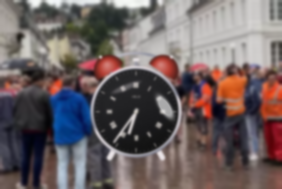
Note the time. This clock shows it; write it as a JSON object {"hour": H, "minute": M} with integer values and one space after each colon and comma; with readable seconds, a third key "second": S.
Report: {"hour": 6, "minute": 36}
